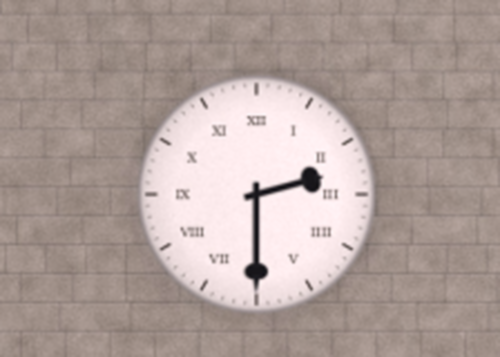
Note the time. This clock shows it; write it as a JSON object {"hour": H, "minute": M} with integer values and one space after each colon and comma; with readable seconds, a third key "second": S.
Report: {"hour": 2, "minute": 30}
